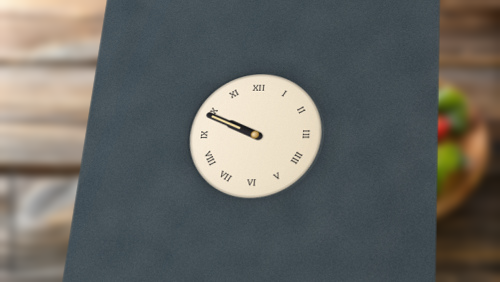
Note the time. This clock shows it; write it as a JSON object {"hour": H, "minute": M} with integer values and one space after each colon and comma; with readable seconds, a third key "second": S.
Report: {"hour": 9, "minute": 49}
